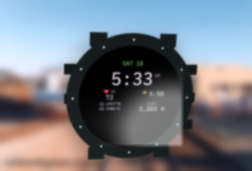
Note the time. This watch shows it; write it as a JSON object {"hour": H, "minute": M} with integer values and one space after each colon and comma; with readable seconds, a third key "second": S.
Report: {"hour": 5, "minute": 33}
